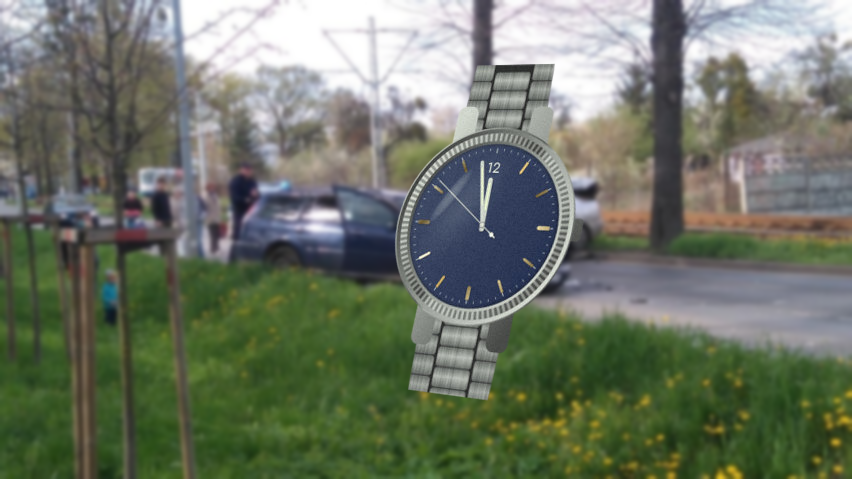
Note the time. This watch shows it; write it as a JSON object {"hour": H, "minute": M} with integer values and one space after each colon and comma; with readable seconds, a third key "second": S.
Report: {"hour": 11, "minute": 57, "second": 51}
